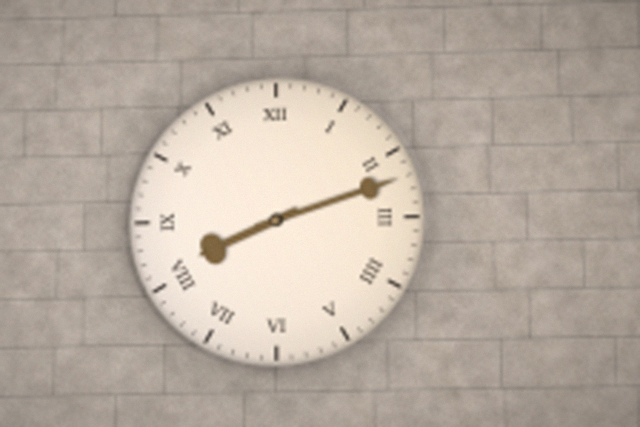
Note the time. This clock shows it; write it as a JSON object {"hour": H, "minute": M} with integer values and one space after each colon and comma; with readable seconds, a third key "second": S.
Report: {"hour": 8, "minute": 12}
